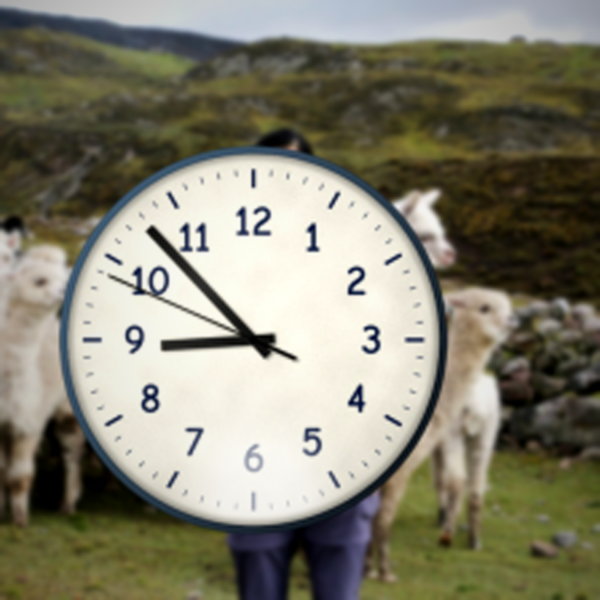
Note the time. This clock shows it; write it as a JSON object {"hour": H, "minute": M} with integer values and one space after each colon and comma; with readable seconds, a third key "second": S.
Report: {"hour": 8, "minute": 52, "second": 49}
